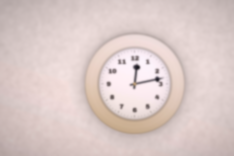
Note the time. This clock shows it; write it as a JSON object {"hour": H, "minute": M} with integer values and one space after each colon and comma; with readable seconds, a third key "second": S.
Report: {"hour": 12, "minute": 13}
